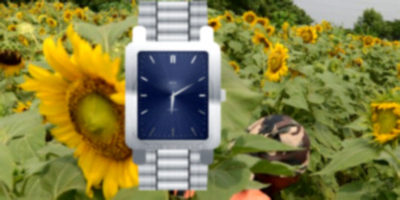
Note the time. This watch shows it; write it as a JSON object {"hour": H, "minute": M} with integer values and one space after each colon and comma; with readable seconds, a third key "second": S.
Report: {"hour": 6, "minute": 10}
